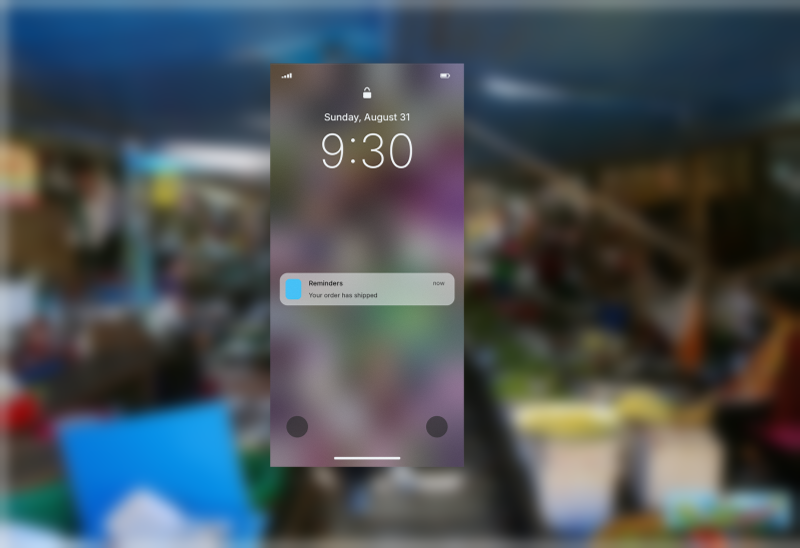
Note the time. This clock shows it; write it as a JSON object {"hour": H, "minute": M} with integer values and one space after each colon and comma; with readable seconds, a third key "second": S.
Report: {"hour": 9, "minute": 30}
